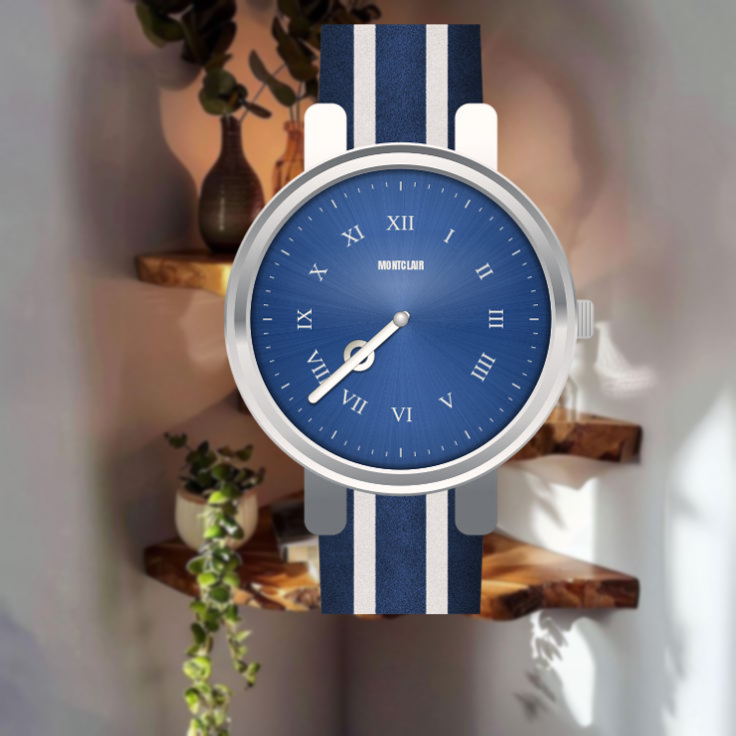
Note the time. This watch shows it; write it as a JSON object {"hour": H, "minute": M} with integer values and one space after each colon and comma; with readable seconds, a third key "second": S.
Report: {"hour": 7, "minute": 38}
